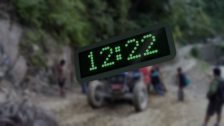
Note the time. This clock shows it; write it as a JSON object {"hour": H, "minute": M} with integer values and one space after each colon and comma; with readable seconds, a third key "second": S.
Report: {"hour": 12, "minute": 22}
